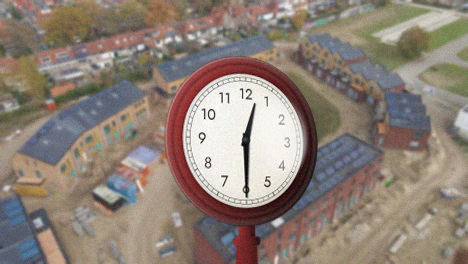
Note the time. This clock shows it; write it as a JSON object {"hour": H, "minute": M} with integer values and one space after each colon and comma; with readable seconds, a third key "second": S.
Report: {"hour": 12, "minute": 30}
